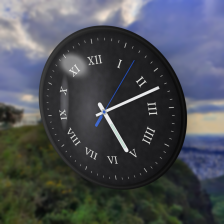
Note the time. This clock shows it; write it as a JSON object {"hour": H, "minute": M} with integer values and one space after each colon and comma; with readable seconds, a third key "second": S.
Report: {"hour": 5, "minute": 12, "second": 7}
